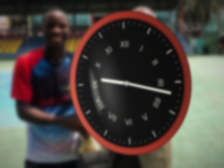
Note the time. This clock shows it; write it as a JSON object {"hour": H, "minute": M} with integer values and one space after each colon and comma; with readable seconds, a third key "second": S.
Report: {"hour": 9, "minute": 17}
